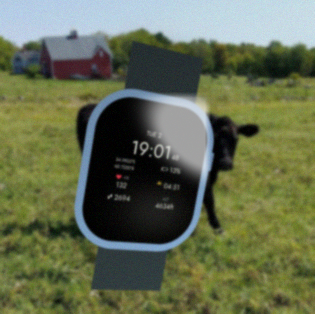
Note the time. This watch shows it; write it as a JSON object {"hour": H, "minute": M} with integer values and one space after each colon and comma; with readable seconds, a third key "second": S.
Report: {"hour": 19, "minute": 1}
